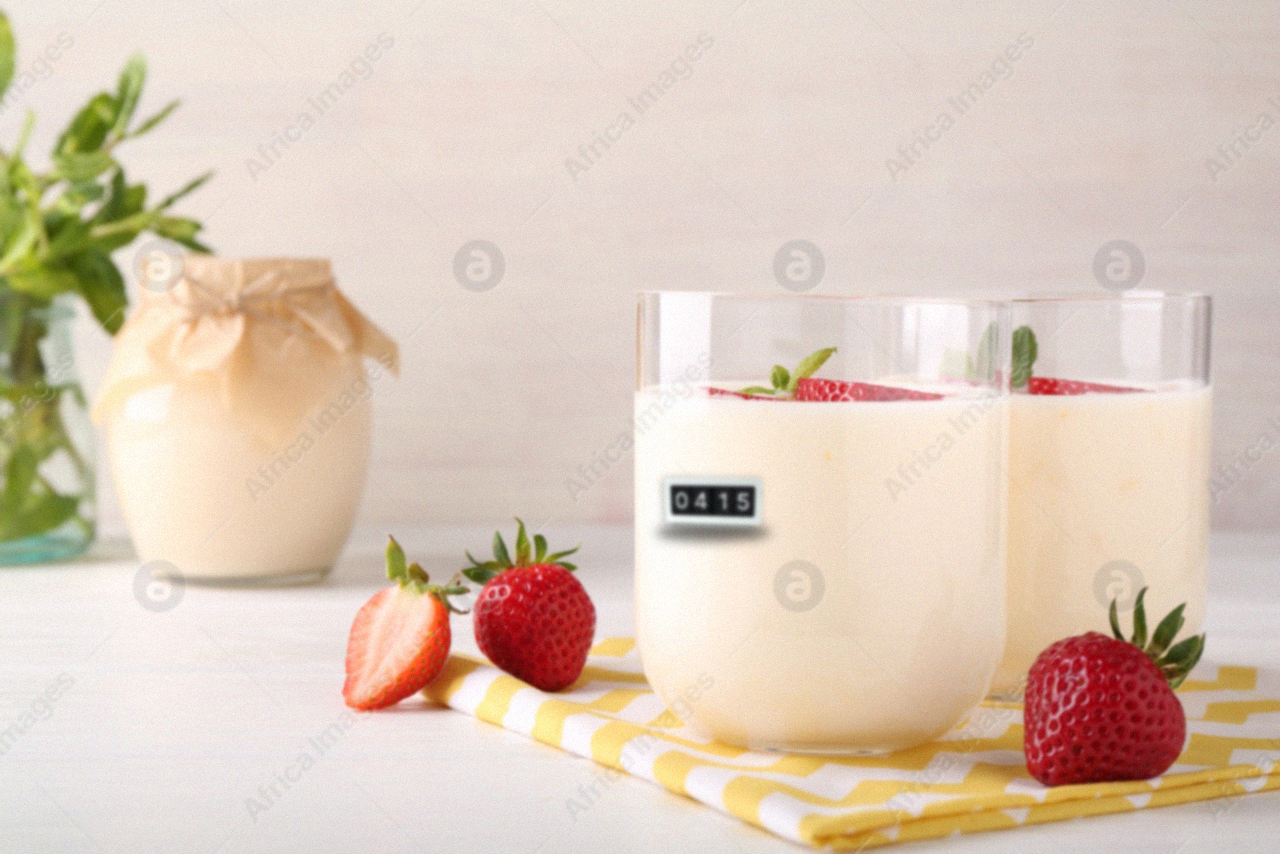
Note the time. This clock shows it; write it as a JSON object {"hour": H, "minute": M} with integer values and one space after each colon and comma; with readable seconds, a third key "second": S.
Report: {"hour": 4, "minute": 15}
